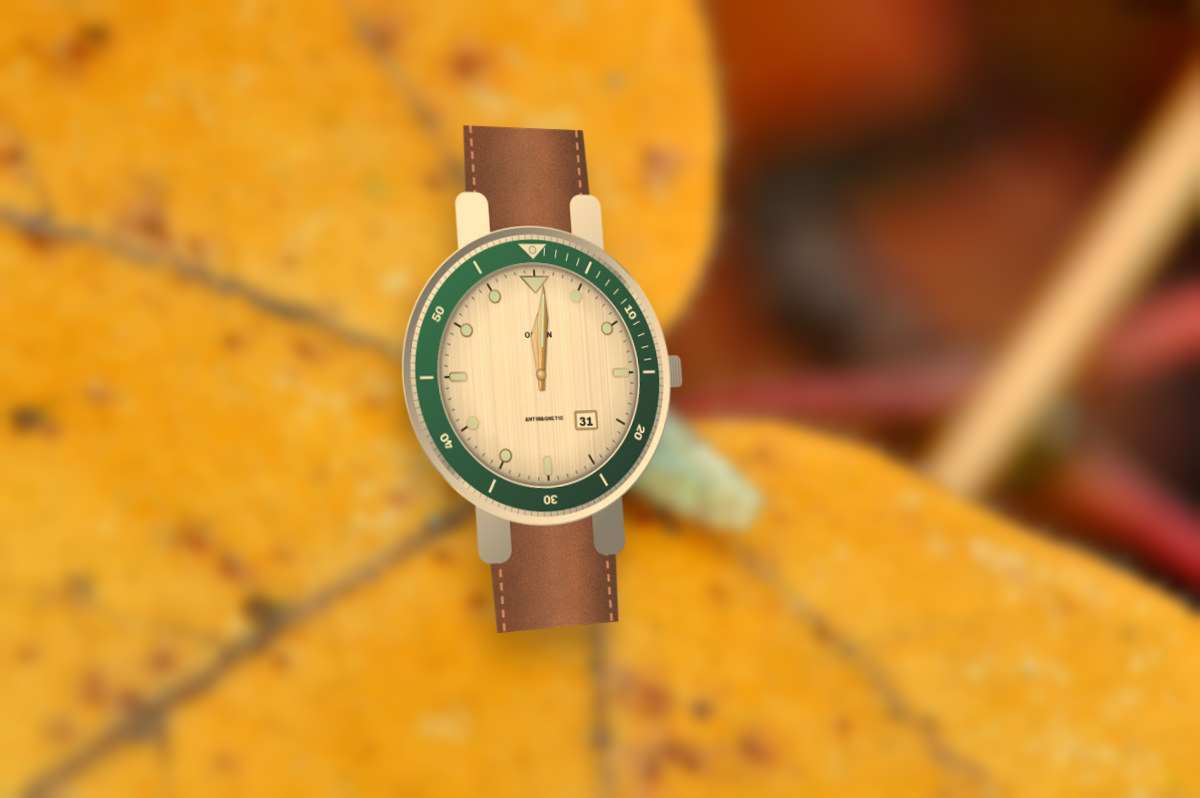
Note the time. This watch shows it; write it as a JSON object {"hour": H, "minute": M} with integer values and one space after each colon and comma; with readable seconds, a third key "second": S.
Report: {"hour": 12, "minute": 1}
